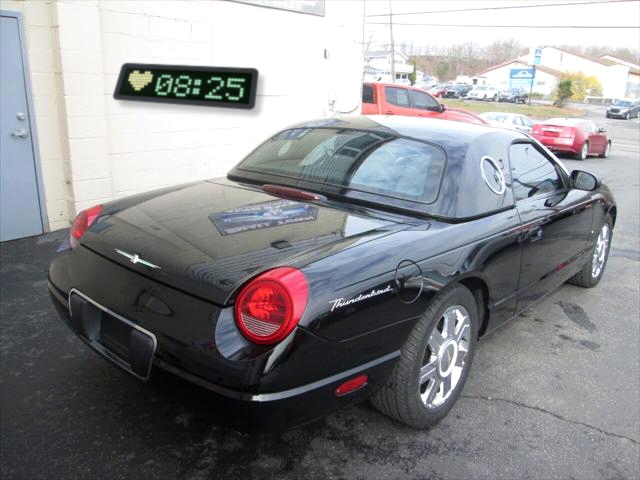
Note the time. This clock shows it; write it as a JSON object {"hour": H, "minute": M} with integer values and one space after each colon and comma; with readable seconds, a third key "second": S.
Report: {"hour": 8, "minute": 25}
